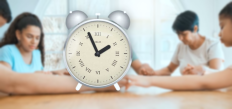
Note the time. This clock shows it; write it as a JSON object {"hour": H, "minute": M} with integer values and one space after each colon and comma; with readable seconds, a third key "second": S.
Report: {"hour": 1, "minute": 56}
